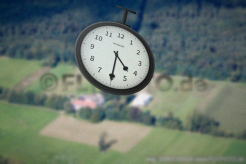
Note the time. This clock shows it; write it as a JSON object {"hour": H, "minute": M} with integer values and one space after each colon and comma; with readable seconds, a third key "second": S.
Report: {"hour": 4, "minute": 30}
